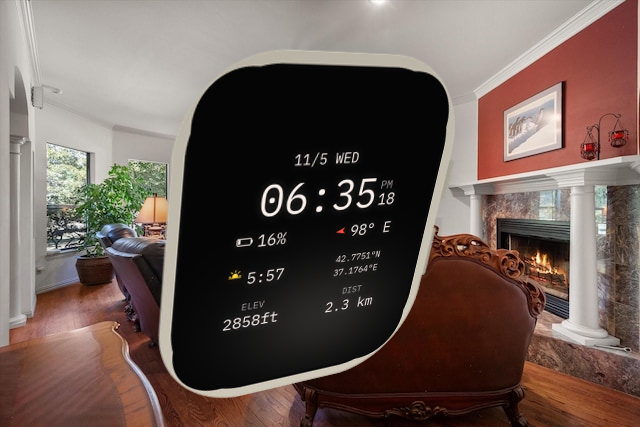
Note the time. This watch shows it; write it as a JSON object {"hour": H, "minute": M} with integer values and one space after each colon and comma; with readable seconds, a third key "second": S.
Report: {"hour": 6, "minute": 35, "second": 18}
